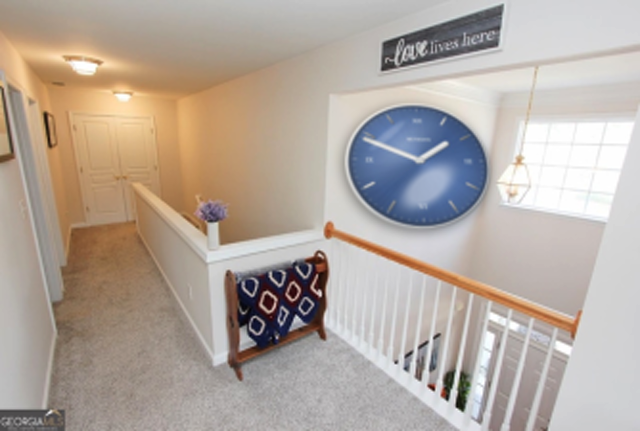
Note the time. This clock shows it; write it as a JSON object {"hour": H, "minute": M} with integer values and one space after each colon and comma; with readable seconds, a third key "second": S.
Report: {"hour": 1, "minute": 49}
